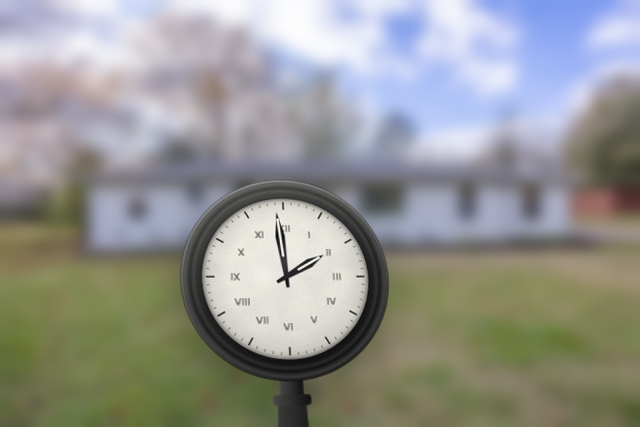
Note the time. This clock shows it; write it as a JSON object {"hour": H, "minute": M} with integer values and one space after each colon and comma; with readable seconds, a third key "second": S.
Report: {"hour": 1, "minute": 59}
